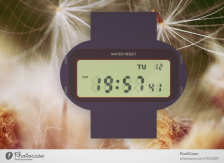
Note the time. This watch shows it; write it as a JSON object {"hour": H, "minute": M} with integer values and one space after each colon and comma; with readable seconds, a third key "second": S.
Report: {"hour": 19, "minute": 57, "second": 41}
